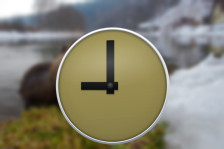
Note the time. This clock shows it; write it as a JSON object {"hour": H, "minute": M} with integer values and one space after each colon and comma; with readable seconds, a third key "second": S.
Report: {"hour": 9, "minute": 0}
